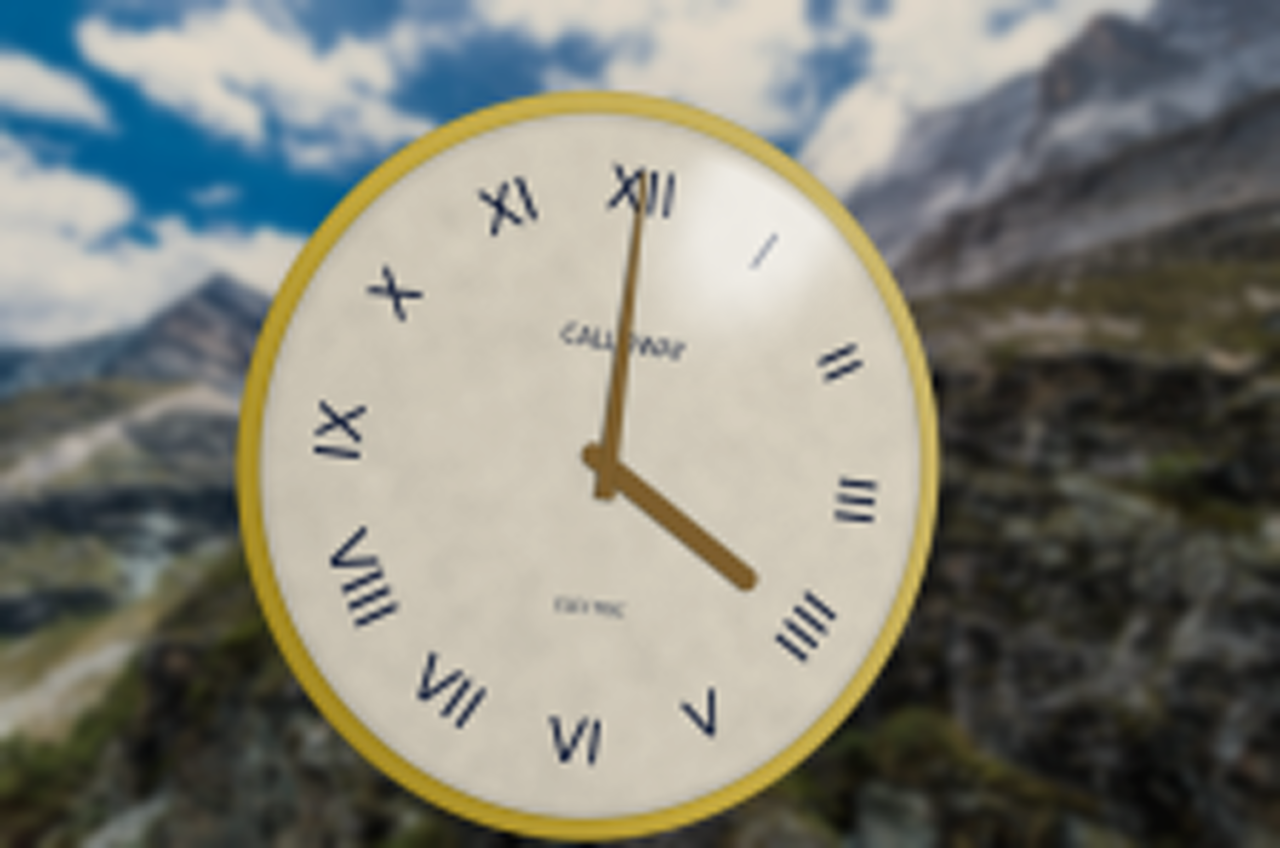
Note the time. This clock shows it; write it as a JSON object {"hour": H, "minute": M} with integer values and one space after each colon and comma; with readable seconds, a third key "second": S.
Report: {"hour": 4, "minute": 0}
